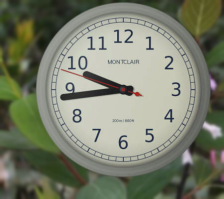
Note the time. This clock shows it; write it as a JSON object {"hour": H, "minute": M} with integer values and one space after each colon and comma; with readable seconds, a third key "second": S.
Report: {"hour": 9, "minute": 43, "second": 48}
